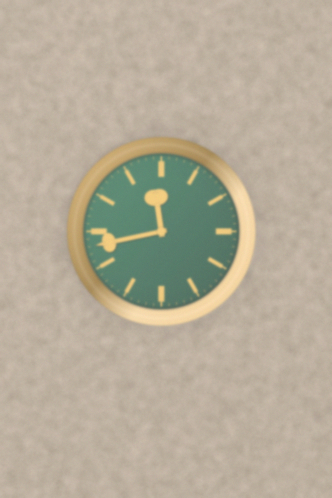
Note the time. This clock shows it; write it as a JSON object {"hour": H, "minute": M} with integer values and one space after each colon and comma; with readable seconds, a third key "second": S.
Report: {"hour": 11, "minute": 43}
